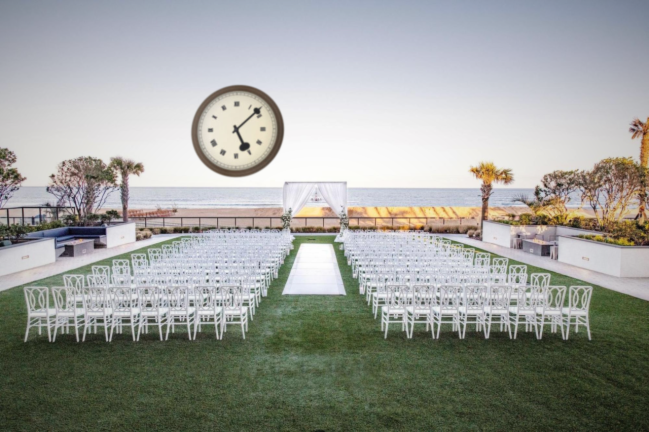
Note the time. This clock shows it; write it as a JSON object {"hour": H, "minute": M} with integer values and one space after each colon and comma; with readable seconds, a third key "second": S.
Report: {"hour": 5, "minute": 8}
